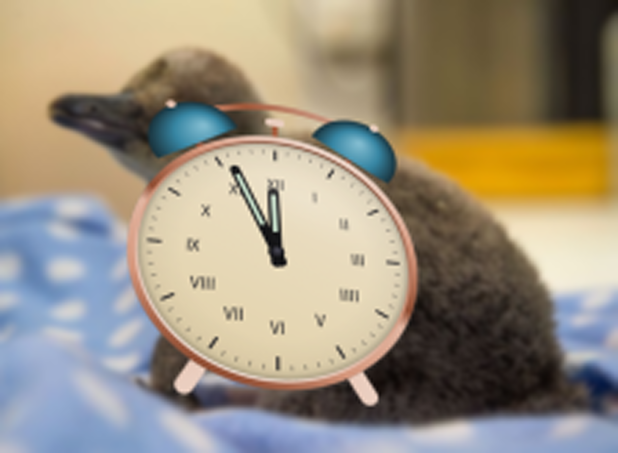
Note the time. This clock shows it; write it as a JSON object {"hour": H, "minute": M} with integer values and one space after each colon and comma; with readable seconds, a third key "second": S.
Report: {"hour": 11, "minute": 56}
